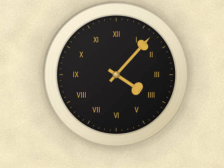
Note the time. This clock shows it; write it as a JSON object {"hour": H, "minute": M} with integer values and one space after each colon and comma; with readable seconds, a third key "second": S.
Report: {"hour": 4, "minute": 7}
